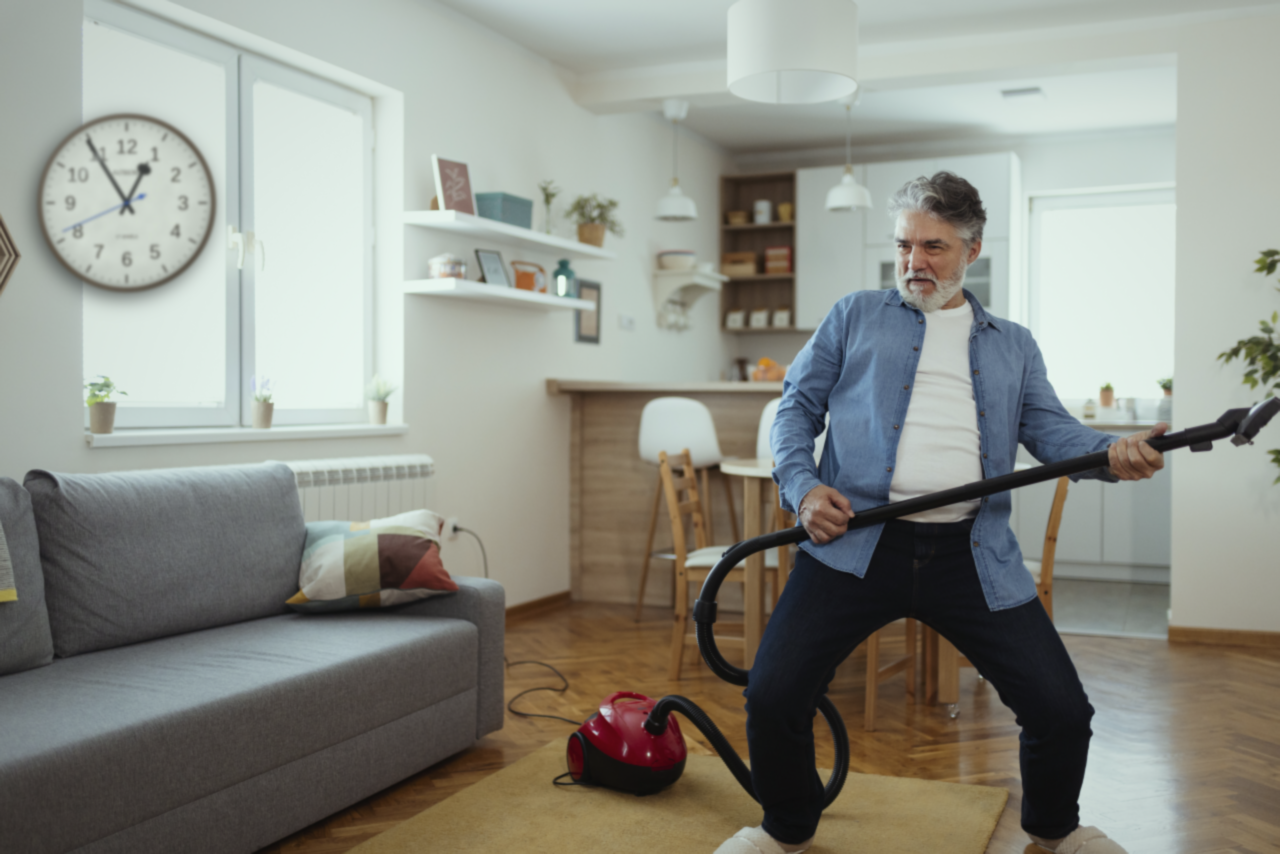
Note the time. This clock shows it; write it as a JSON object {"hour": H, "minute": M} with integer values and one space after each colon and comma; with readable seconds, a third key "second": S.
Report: {"hour": 12, "minute": 54, "second": 41}
